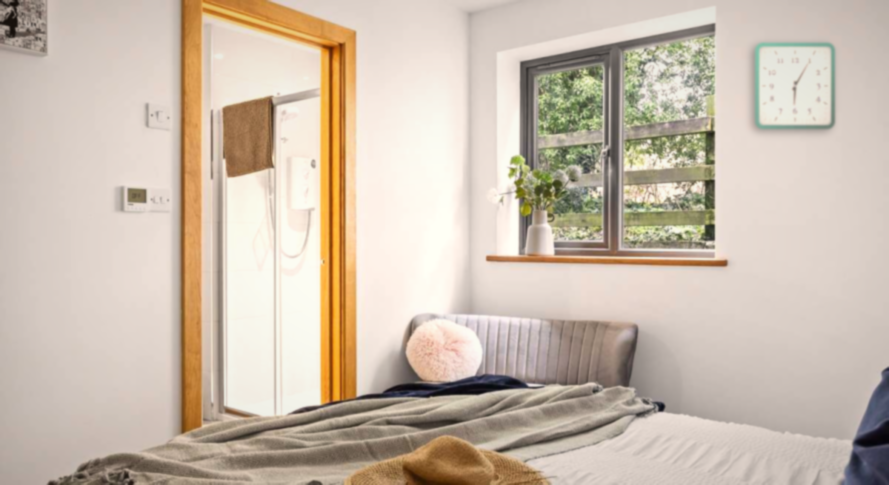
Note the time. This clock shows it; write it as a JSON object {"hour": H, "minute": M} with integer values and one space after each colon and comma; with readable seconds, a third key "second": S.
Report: {"hour": 6, "minute": 5}
